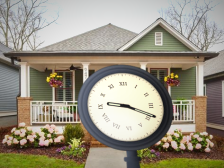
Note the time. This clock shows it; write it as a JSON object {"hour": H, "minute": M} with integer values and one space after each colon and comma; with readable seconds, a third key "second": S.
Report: {"hour": 9, "minute": 19}
